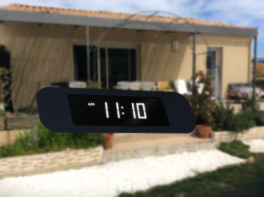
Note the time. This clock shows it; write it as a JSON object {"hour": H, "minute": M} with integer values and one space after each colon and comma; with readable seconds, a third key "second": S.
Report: {"hour": 11, "minute": 10}
